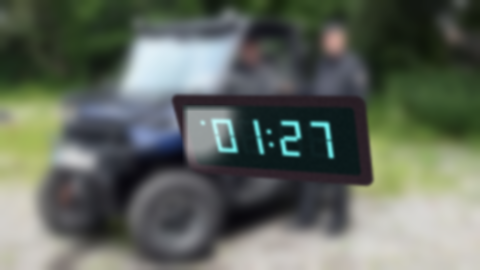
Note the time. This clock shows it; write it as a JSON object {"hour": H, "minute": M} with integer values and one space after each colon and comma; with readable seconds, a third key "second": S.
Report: {"hour": 1, "minute": 27}
